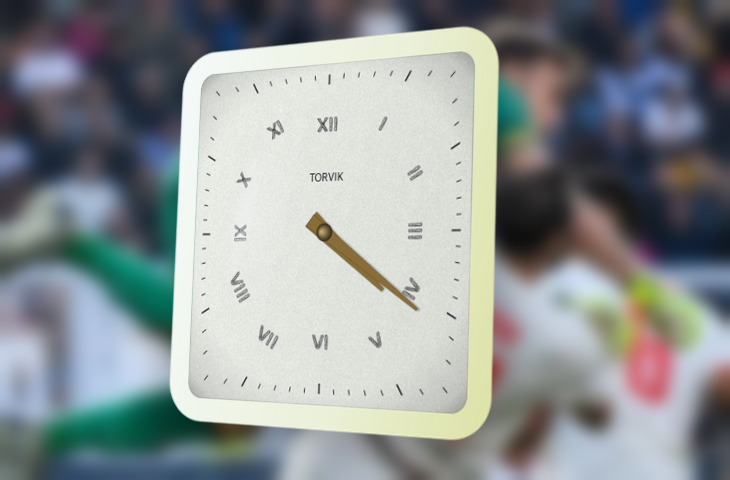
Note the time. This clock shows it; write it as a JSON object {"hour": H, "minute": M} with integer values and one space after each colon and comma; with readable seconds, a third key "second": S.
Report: {"hour": 4, "minute": 21}
